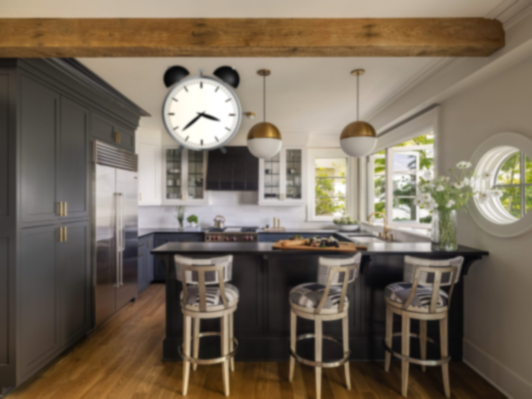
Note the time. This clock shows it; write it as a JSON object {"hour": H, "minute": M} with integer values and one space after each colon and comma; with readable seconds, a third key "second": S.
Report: {"hour": 3, "minute": 38}
